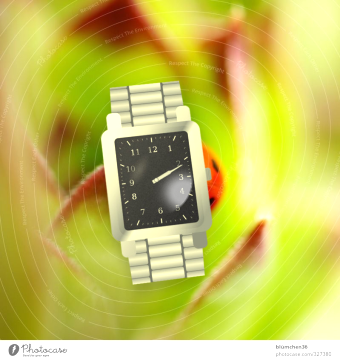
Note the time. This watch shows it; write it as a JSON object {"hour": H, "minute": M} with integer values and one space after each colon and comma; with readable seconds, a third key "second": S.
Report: {"hour": 2, "minute": 11}
